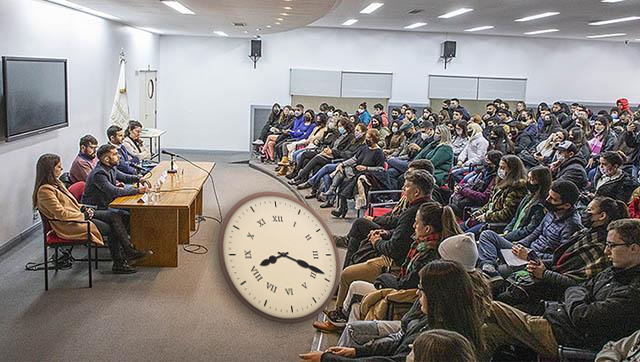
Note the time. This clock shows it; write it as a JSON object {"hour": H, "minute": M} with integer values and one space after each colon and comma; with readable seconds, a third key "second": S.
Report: {"hour": 8, "minute": 19}
